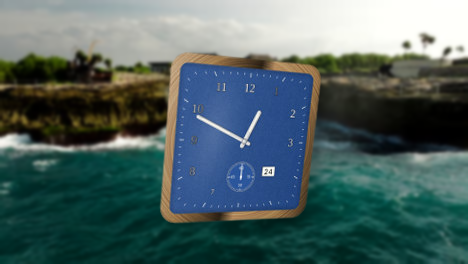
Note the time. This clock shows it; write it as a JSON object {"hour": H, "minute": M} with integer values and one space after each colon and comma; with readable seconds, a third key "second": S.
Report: {"hour": 12, "minute": 49}
